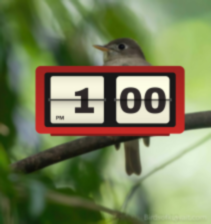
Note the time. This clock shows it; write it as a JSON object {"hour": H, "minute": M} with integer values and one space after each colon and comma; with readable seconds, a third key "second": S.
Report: {"hour": 1, "minute": 0}
